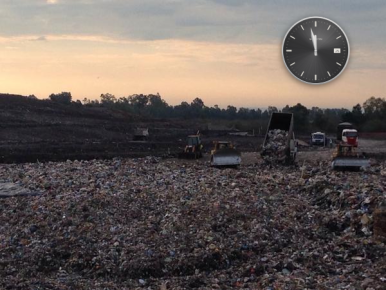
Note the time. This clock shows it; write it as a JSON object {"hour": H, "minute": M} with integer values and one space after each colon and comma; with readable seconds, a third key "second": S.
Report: {"hour": 11, "minute": 58}
